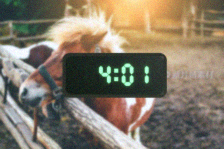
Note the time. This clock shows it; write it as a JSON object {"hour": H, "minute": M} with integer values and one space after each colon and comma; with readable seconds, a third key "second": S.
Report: {"hour": 4, "minute": 1}
